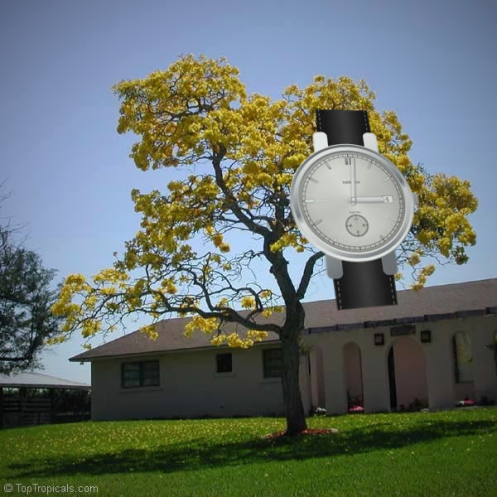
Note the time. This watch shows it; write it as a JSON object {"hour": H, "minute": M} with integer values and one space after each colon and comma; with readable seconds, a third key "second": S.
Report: {"hour": 3, "minute": 1}
